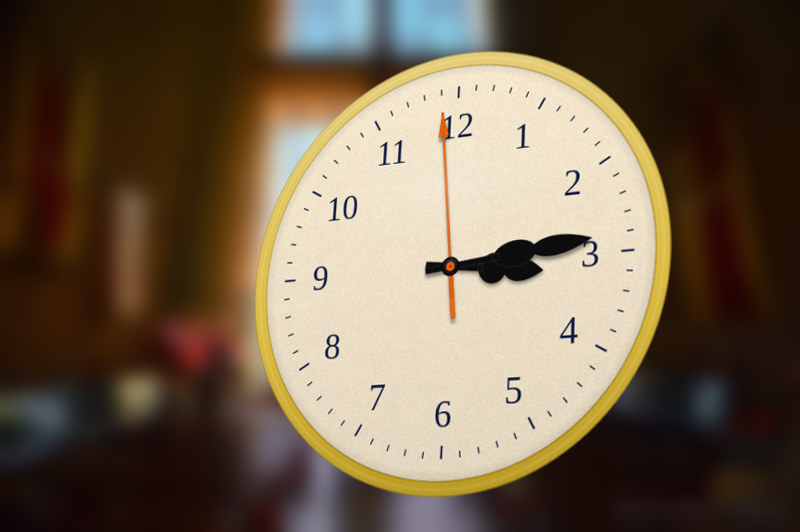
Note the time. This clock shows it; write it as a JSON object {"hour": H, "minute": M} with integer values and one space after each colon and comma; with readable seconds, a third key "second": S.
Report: {"hour": 3, "minute": 13, "second": 59}
